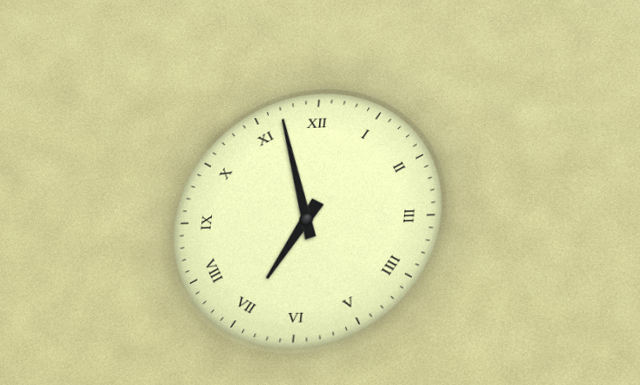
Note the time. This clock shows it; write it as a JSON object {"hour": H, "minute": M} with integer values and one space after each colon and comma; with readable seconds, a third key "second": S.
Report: {"hour": 6, "minute": 57}
